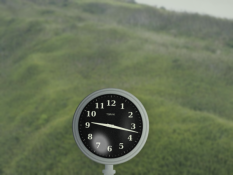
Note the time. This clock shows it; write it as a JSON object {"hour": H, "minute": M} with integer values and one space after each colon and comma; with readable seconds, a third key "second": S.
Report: {"hour": 9, "minute": 17}
